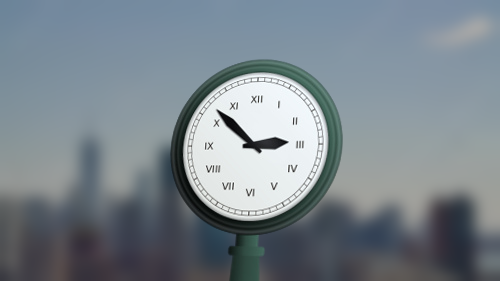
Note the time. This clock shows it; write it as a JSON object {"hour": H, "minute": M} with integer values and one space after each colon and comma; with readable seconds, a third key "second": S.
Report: {"hour": 2, "minute": 52}
